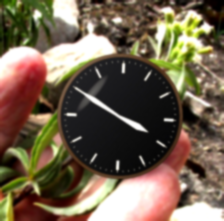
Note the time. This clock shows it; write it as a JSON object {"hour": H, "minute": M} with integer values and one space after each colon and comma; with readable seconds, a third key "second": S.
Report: {"hour": 3, "minute": 50}
